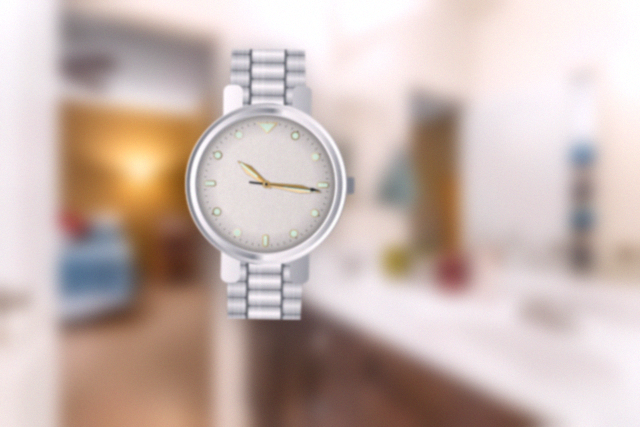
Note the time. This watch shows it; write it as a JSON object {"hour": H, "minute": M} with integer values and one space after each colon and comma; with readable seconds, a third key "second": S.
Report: {"hour": 10, "minute": 16, "second": 16}
